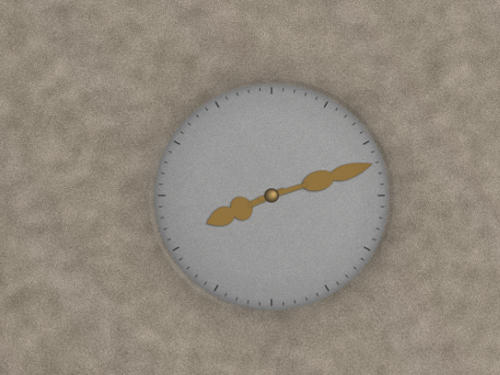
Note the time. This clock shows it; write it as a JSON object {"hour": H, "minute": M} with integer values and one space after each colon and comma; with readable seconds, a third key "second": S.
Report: {"hour": 8, "minute": 12}
